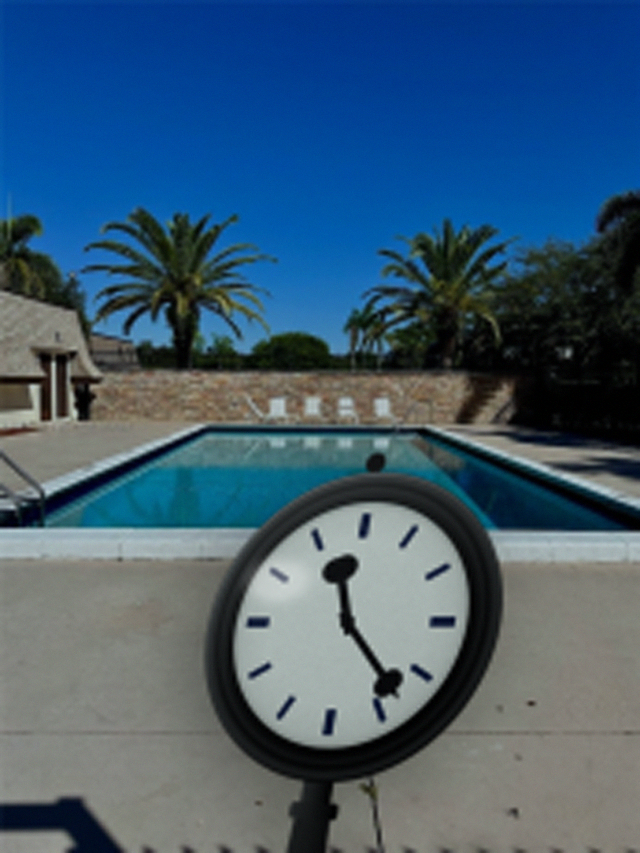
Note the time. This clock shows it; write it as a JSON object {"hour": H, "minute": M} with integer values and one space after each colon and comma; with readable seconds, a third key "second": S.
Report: {"hour": 11, "minute": 23}
